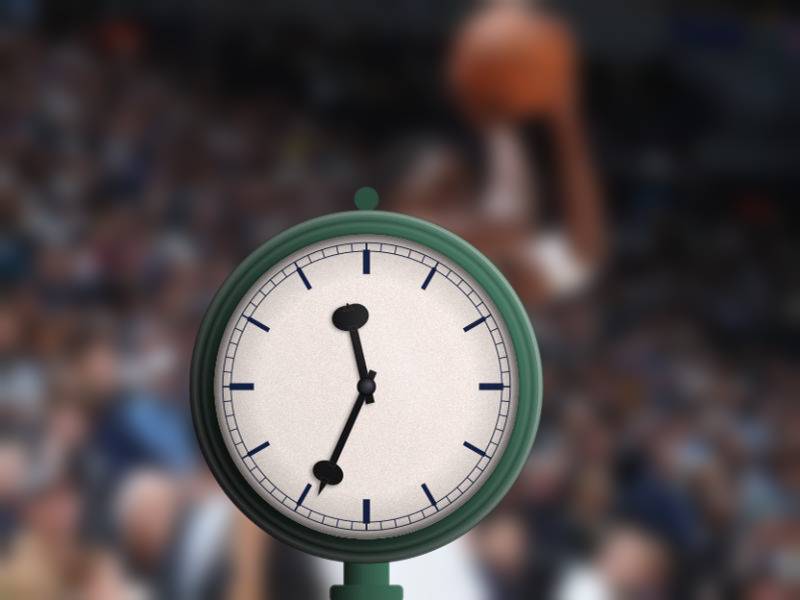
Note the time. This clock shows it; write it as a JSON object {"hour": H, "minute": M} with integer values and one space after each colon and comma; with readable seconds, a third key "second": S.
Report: {"hour": 11, "minute": 34}
